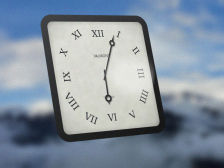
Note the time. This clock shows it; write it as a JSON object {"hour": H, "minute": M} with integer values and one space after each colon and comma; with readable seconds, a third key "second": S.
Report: {"hour": 6, "minute": 4}
